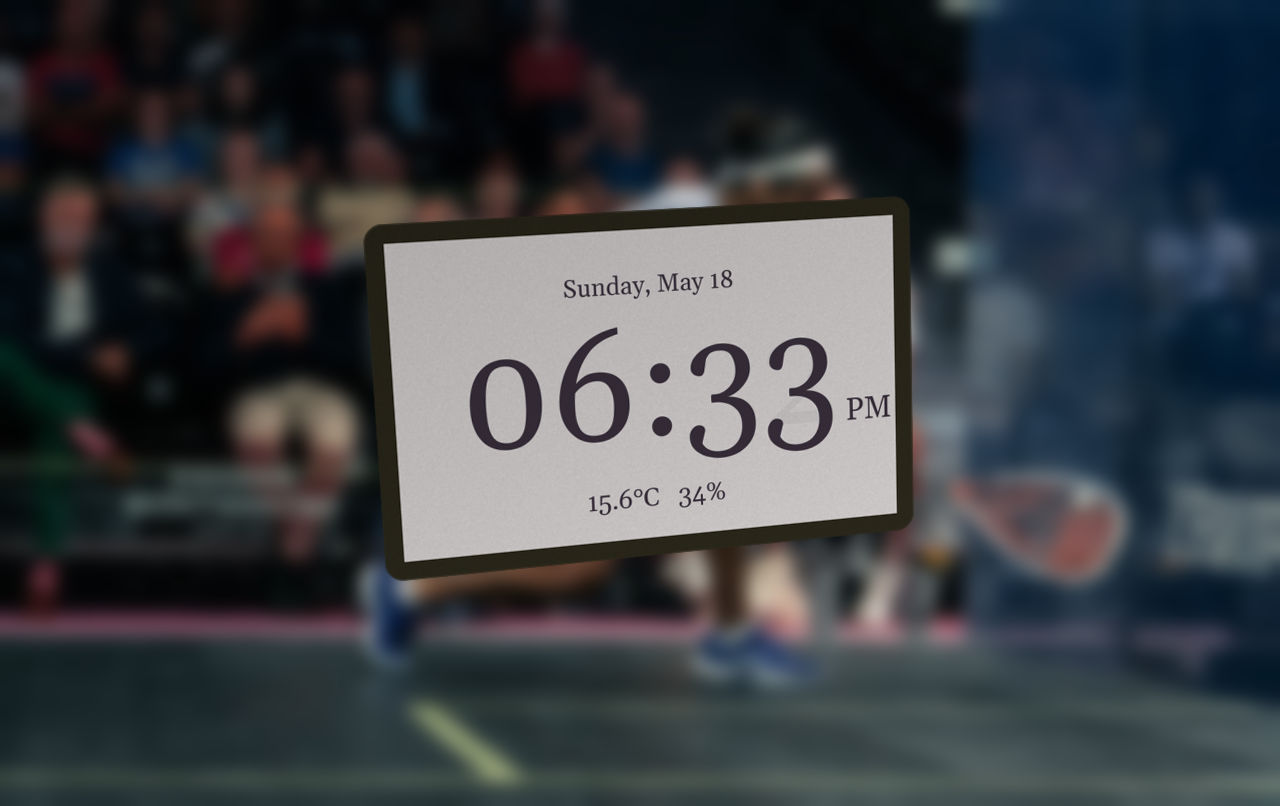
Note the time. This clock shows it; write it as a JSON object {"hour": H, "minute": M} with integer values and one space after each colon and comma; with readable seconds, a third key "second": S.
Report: {"hour": 6, "minute": 33}
